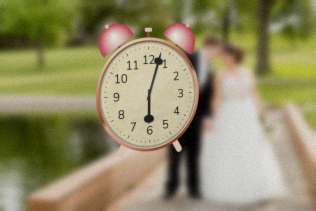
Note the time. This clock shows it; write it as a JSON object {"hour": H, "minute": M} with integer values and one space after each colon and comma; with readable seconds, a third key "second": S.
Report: {"hour": 6, "minute": 3}
